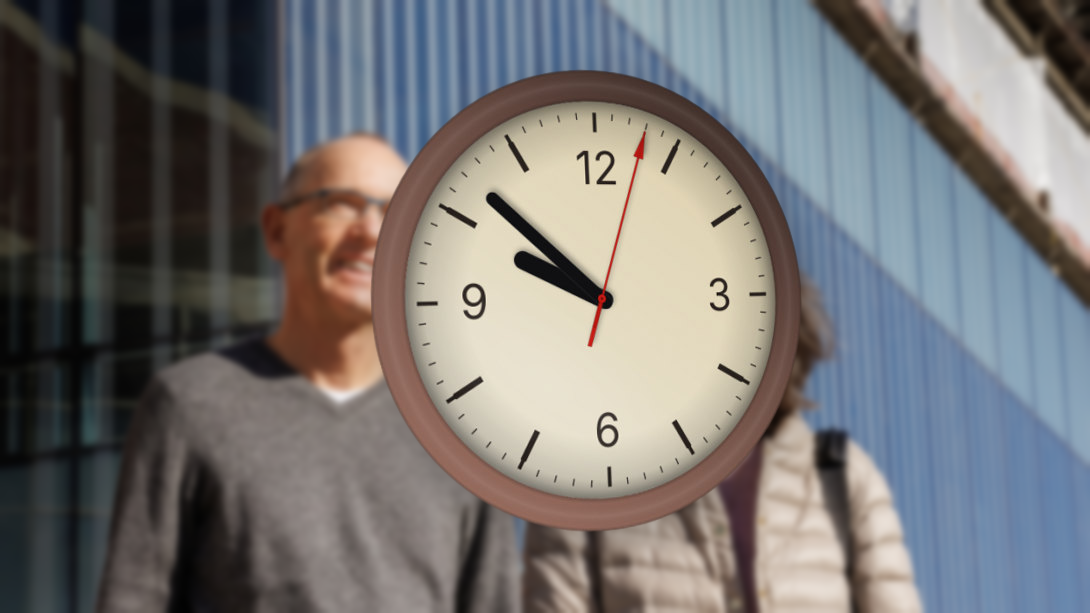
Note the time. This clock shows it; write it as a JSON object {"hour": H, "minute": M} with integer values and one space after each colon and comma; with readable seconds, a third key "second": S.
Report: {"hour": 9, "minute": 52, "second": 3}
